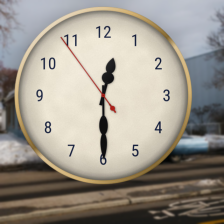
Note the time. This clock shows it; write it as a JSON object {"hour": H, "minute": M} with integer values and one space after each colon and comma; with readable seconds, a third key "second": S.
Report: {"hour": 12, "minute": 29, "second": 54}
